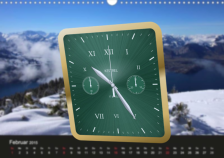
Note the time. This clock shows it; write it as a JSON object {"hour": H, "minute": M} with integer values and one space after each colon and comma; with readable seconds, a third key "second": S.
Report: {"hour": 10, "minute": 25}
